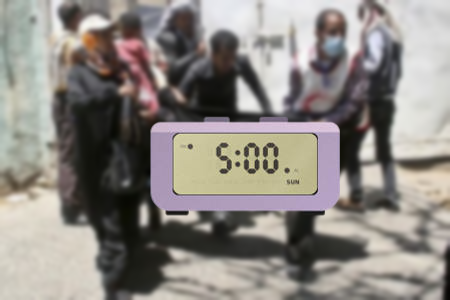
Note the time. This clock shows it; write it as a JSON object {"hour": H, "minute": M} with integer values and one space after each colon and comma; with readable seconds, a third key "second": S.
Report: {"hour": 5, "minute": 0}
